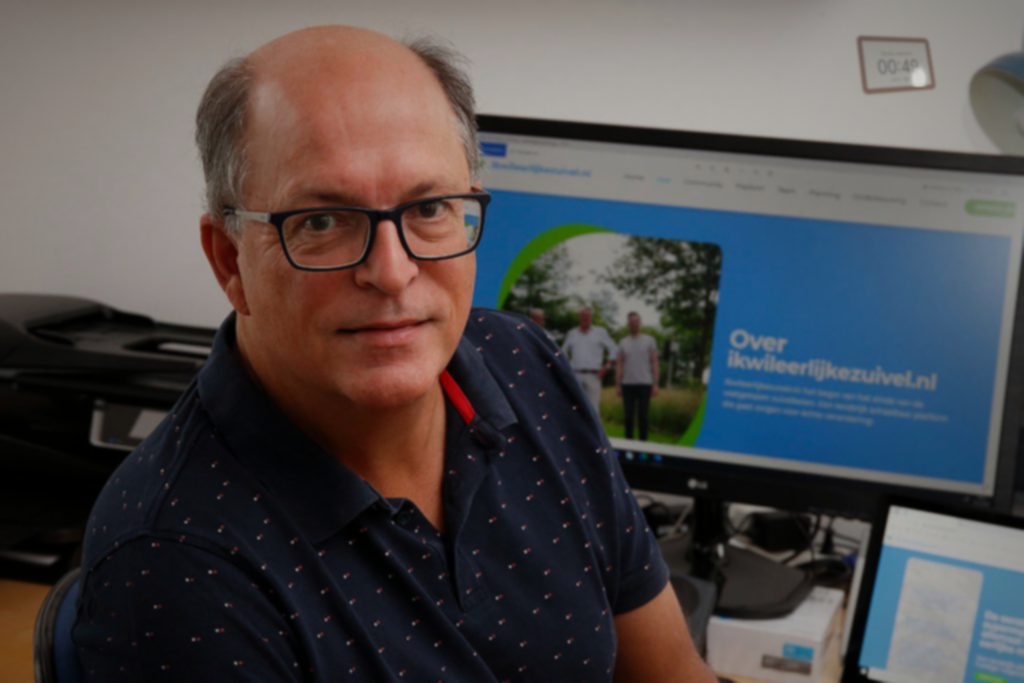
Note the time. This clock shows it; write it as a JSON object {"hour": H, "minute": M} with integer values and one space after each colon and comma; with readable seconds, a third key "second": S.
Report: {"hour": 0, "minute": 49}
